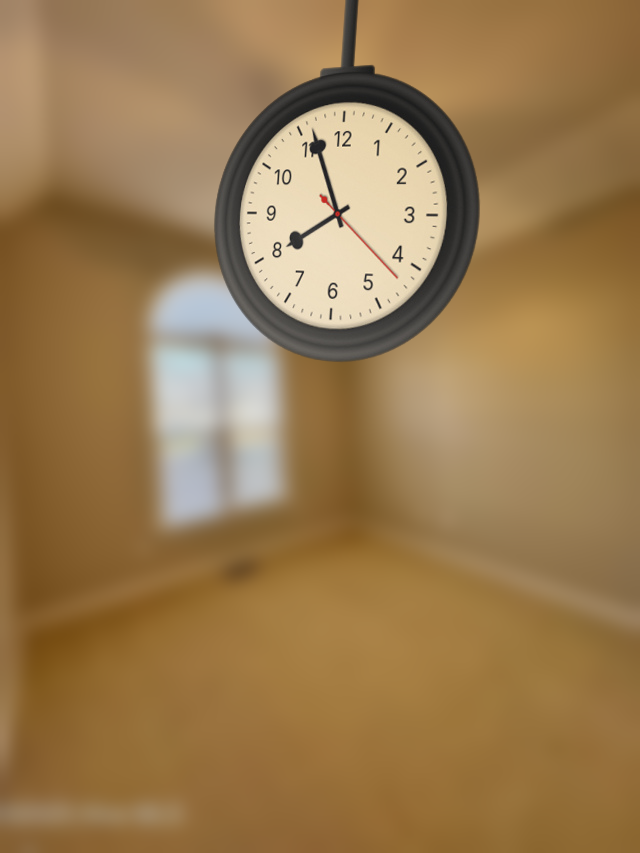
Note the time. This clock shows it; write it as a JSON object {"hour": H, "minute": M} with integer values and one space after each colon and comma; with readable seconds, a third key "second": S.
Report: {"hour": 7, "minute": 56, "second": 22}
